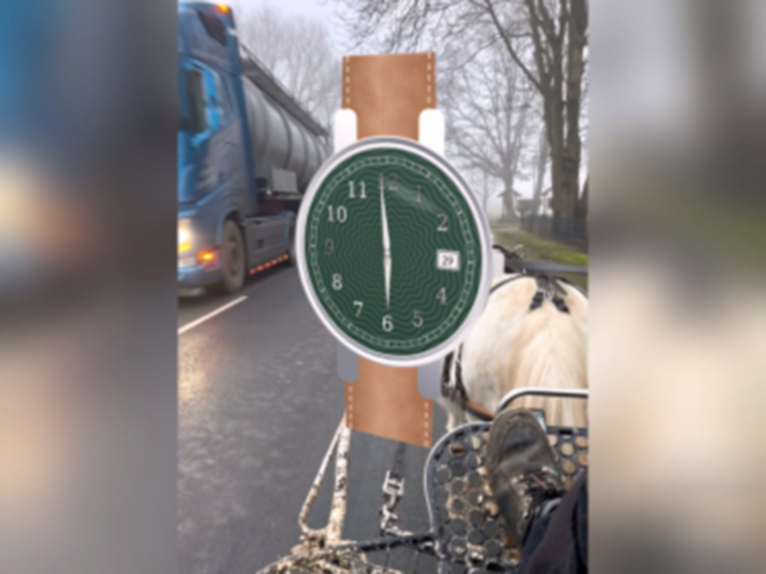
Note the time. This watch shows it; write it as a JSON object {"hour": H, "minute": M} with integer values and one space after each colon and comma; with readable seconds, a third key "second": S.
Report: {"hour": 5, "minute": 59}
